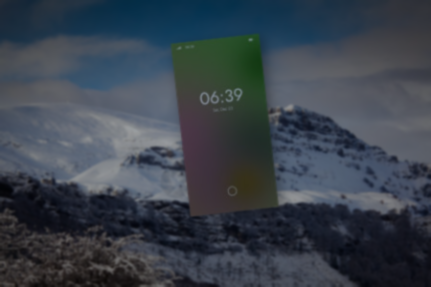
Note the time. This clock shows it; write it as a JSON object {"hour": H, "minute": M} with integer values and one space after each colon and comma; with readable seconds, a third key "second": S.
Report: {"hour": 6, "minute": 39}
